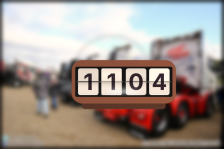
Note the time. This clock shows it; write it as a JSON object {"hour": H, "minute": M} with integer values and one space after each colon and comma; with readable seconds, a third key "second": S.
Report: {"hour": 11, "minute": 4}
